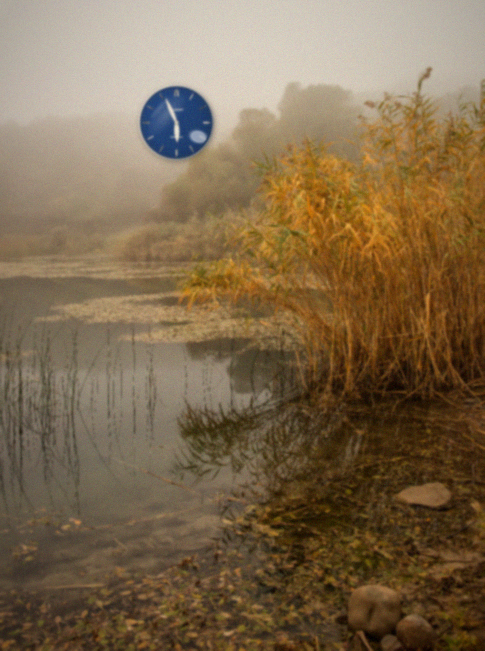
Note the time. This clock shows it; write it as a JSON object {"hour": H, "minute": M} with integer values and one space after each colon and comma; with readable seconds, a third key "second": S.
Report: {"hour": 5, "minute": 56}
